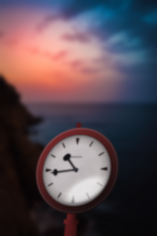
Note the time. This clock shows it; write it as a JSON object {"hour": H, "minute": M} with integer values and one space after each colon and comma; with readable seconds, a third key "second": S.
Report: {"hour": 10, "minute": 44}
